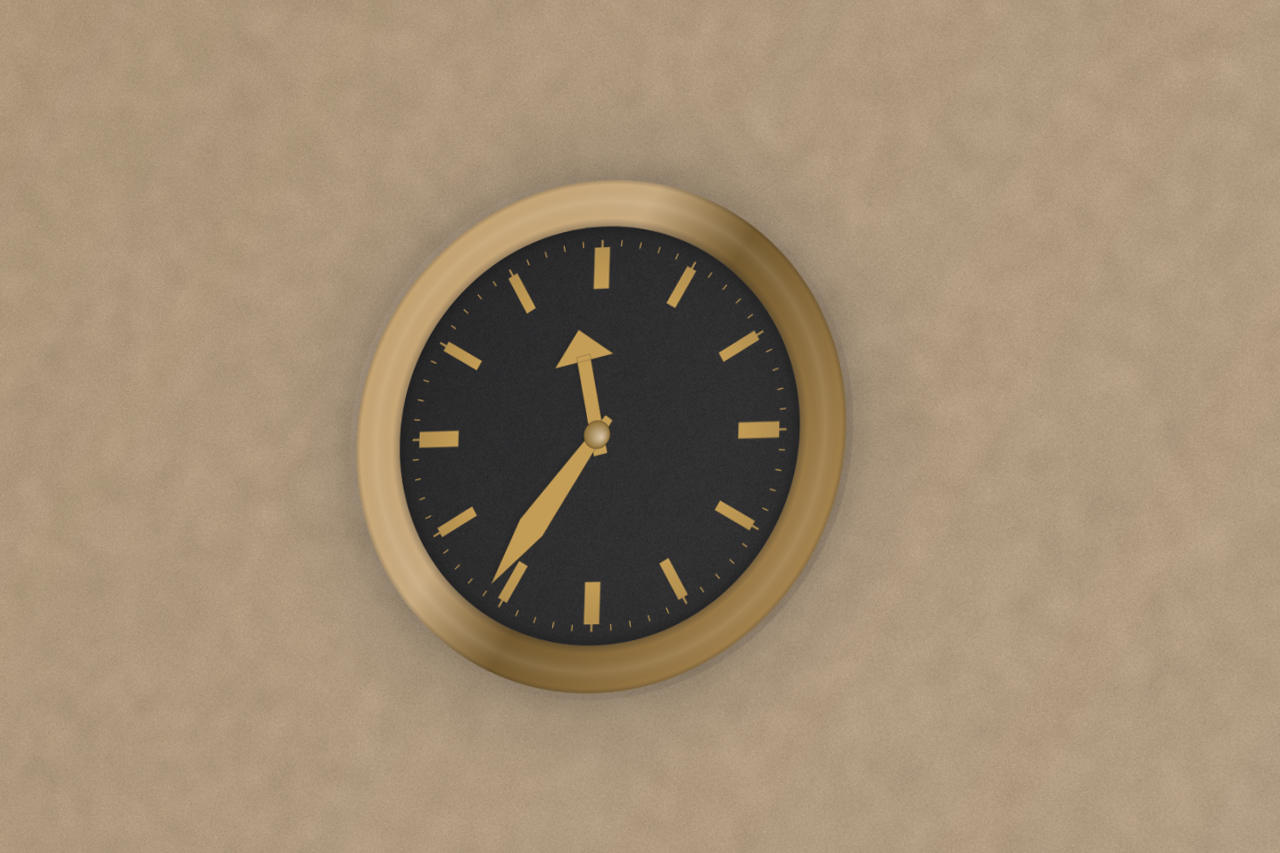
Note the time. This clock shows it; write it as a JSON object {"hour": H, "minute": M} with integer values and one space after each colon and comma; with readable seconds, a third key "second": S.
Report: {"hour": 11, "minute": 36}
